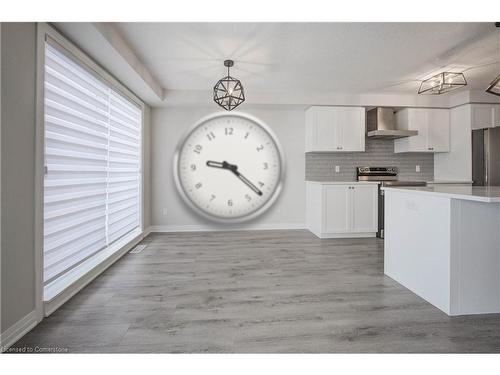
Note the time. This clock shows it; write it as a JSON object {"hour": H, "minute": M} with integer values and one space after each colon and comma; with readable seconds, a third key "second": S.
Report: {"hour": 9, "minute": 22}
